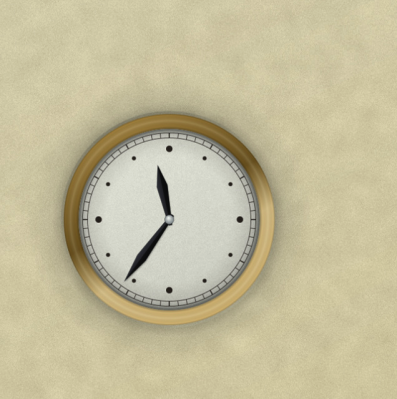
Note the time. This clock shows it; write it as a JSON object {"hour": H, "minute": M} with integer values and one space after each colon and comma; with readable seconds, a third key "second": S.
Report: {"hour": 11, "minute": 36}
